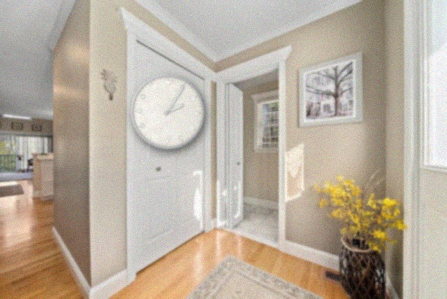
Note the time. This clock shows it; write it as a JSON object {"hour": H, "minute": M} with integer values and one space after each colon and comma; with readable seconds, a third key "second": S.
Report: {"hour": 2, "minute": 5}
